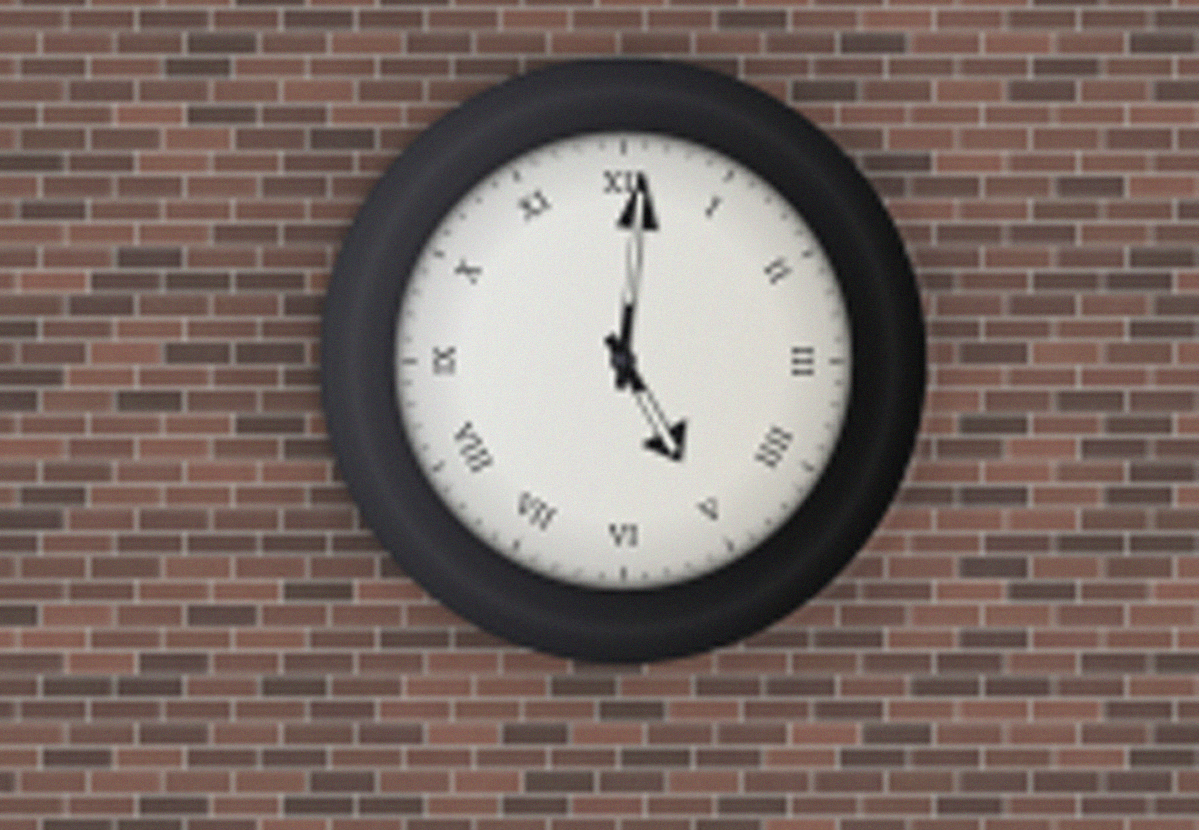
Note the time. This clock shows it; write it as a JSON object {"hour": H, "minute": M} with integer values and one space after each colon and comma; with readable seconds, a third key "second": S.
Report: {"hour": 5, "minute": 1}
